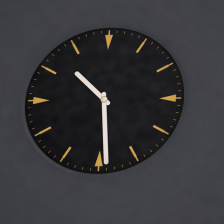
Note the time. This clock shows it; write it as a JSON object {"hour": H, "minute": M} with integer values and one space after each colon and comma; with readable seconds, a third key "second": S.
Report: {"hour": 10, "minute": 29}
